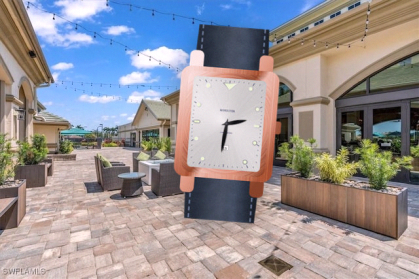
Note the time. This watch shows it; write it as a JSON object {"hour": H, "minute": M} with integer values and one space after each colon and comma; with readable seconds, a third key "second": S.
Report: {"hour": 2, "minute": 31}
